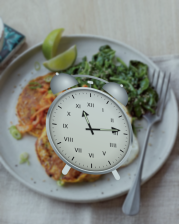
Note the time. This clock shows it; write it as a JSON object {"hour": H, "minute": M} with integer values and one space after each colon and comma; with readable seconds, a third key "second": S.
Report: {"hour": 11, "minute": 14}
